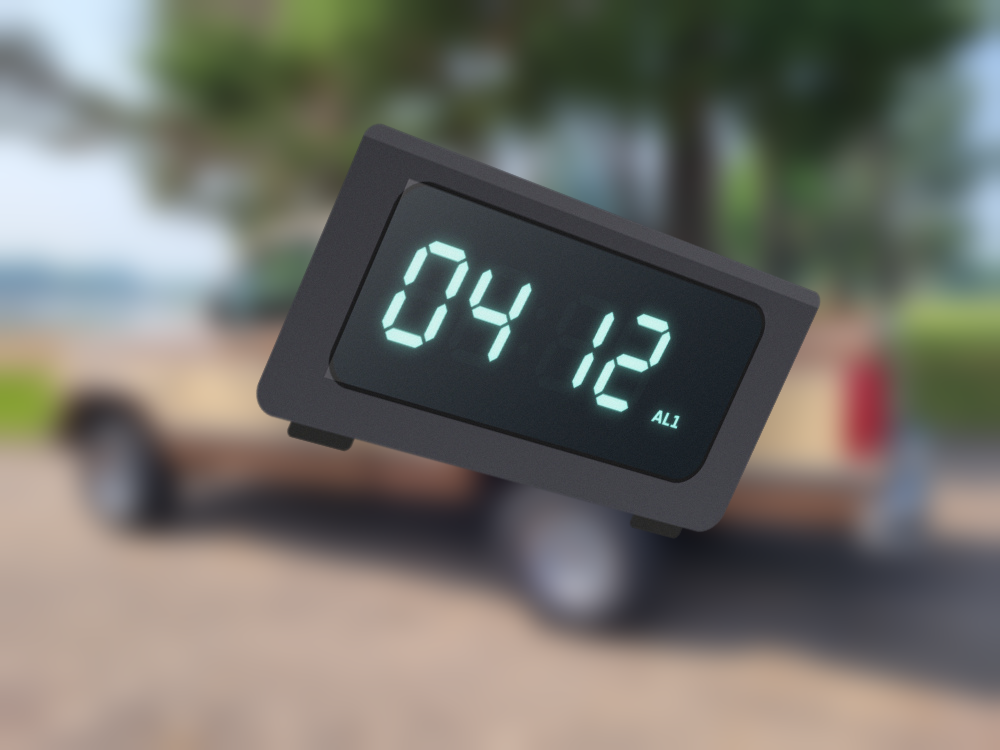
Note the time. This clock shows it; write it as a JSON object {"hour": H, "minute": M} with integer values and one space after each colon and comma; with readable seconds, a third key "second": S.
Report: {"hour": 4, "minute": 12}
